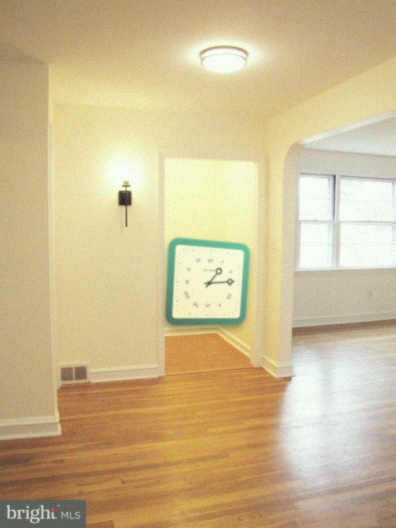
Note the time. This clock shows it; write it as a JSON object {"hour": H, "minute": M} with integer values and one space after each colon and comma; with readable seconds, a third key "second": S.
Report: {"hour": 1, "minute": 14}
